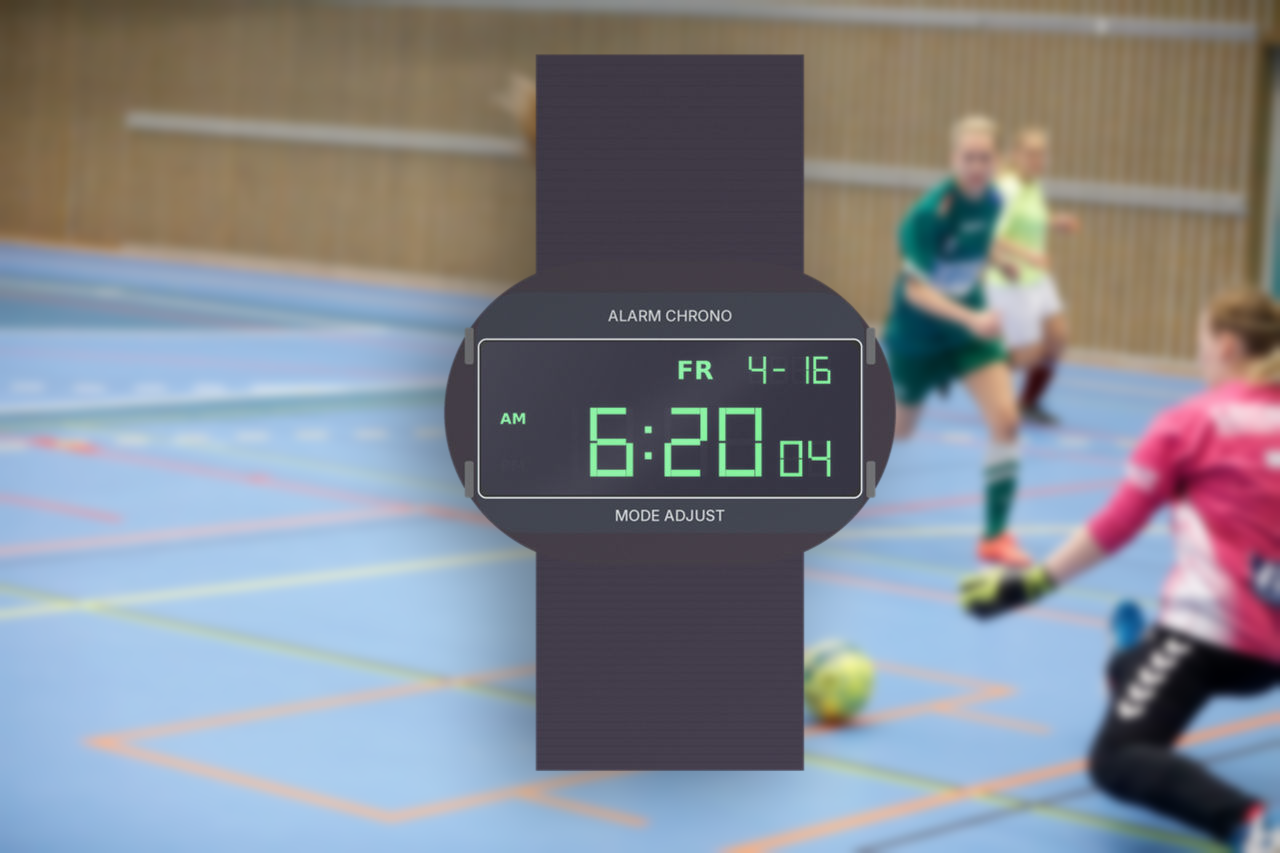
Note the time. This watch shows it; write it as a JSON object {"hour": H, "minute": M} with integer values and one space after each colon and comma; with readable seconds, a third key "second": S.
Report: {"hour": 6, "minute": 20, "second": 4}
